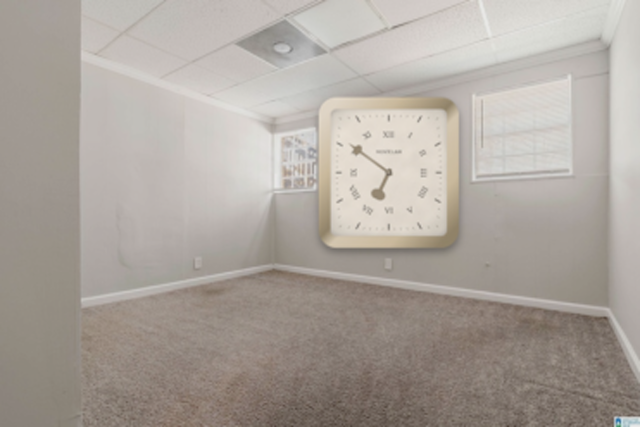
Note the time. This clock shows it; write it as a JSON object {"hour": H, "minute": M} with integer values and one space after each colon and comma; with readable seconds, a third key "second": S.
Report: {"hour": 6, "minute": 51}
